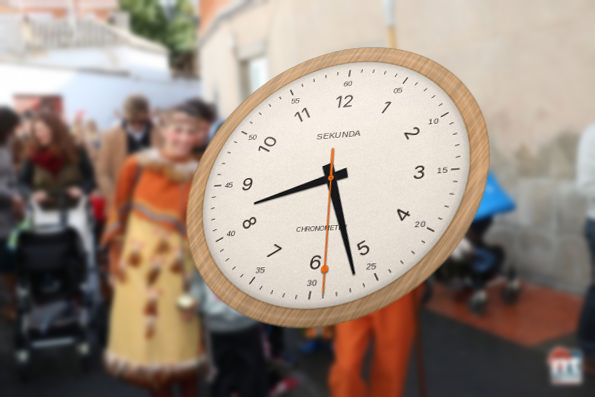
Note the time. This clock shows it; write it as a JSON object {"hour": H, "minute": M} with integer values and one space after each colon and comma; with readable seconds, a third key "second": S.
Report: {"hour": 8, "minute": 26, "second": 29}
